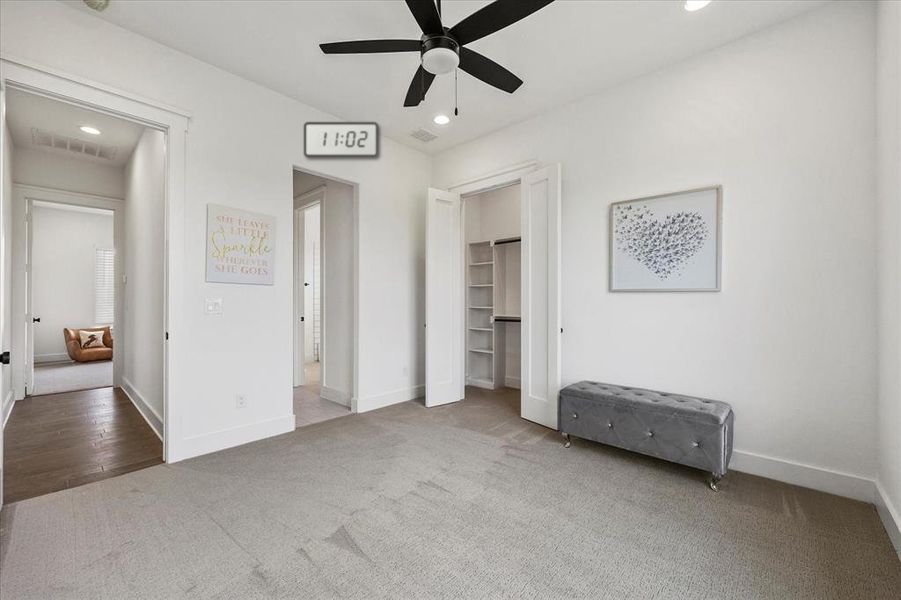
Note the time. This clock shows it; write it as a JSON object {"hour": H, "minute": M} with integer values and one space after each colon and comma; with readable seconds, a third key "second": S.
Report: {"hour": 11, "minute": 2}
